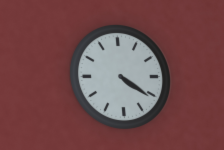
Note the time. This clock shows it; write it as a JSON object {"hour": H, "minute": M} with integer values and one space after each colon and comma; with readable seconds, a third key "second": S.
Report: {"hour": 4, "minute": 21}
